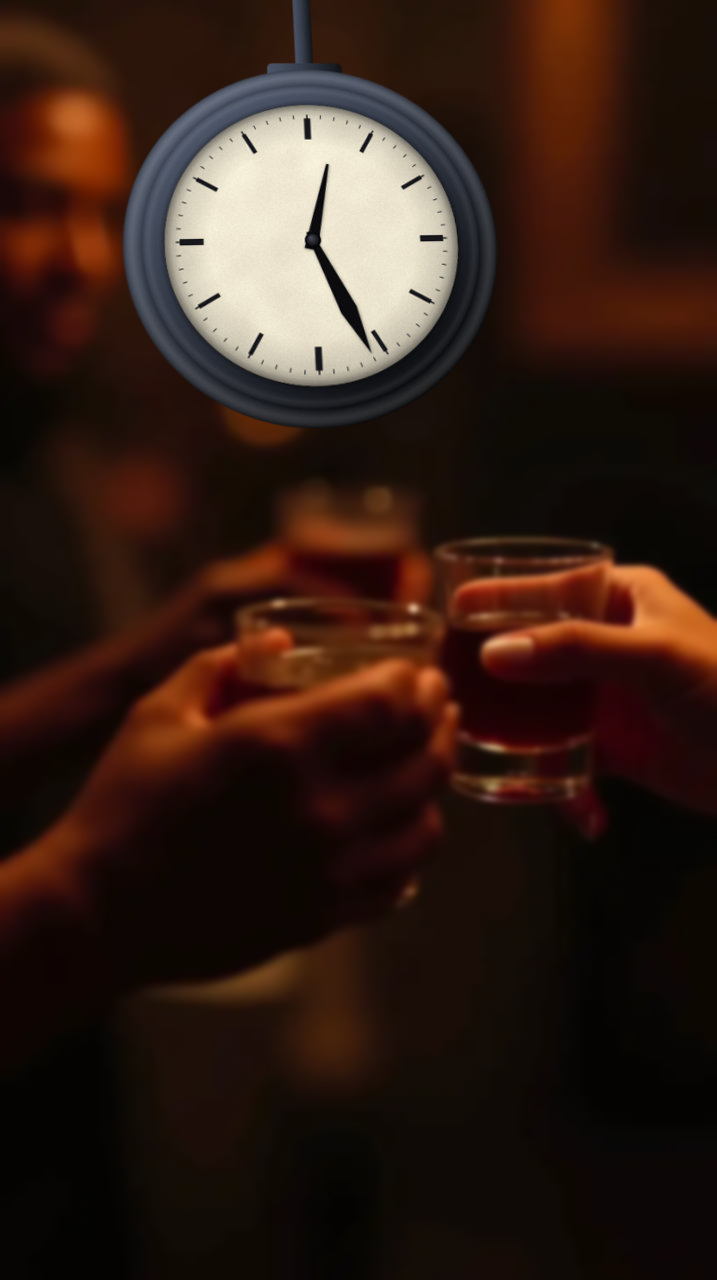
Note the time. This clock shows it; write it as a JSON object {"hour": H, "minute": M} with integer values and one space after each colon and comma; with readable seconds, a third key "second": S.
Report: {"hour": 12, "minute": 26}
